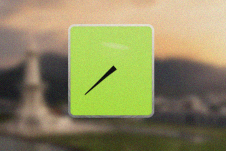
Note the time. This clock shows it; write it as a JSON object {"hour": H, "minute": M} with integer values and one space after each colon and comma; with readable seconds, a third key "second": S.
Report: {"hour": 7, "minute": 38}
